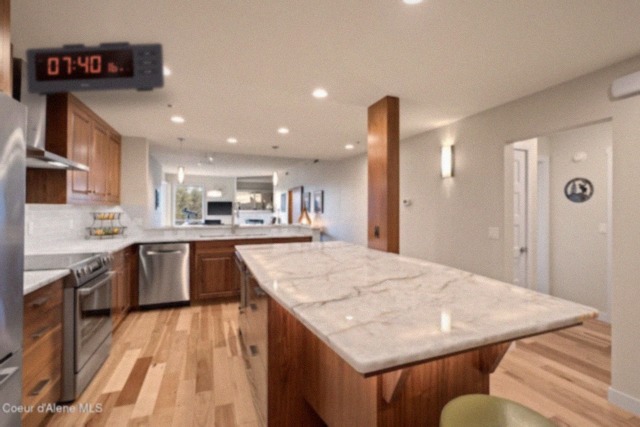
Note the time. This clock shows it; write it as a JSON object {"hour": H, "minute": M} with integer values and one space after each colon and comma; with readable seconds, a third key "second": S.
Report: {"hour": 7, "minute": 40}
